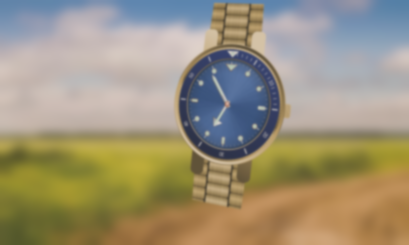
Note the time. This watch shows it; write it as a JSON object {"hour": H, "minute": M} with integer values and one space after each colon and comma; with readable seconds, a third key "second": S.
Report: {"hour": 6, "minute": 54}
